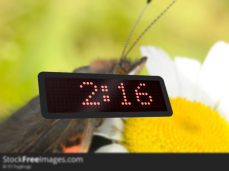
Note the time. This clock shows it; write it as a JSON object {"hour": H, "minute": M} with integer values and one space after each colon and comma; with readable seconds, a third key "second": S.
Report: {"hour": 2, "minute": 16}
